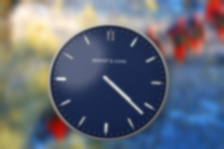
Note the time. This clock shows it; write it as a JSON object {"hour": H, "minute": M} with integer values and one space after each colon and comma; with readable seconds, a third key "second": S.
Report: {"hour": 4, "minute": 22}
